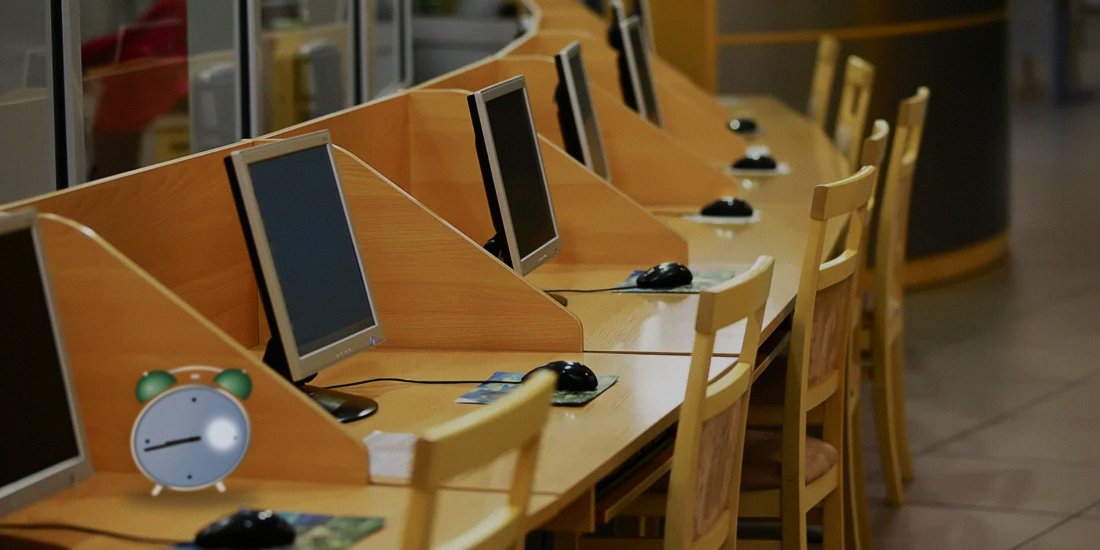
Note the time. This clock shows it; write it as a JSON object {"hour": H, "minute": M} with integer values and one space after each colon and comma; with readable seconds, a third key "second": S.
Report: {"hour": 8, "minute": 43}
